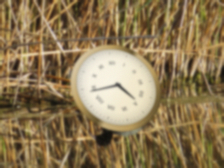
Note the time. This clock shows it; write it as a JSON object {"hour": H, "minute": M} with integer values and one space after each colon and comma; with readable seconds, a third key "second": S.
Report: {"hour": 4, "minute": 44}
